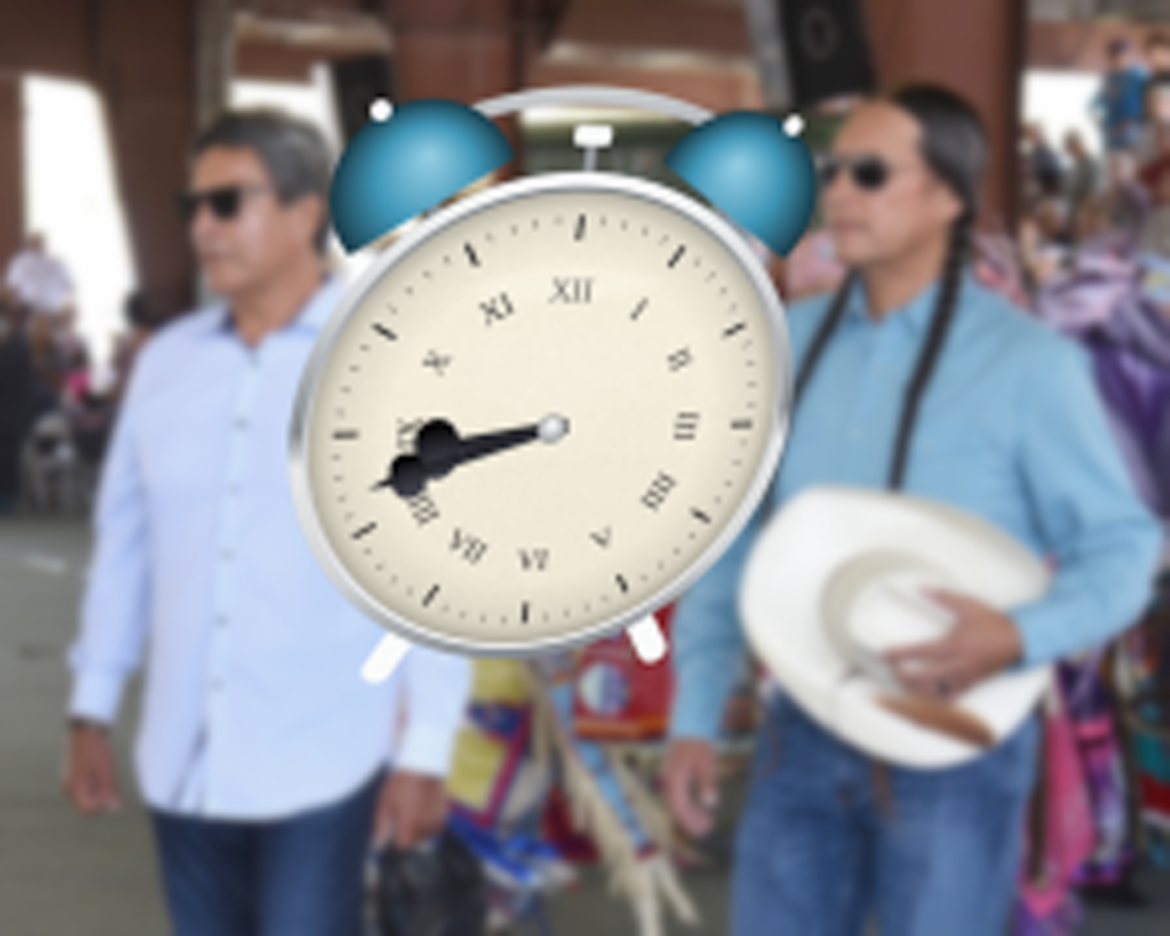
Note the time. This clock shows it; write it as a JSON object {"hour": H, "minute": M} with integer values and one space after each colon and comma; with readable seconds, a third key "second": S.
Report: {"hour": 8, "minute": 42}
